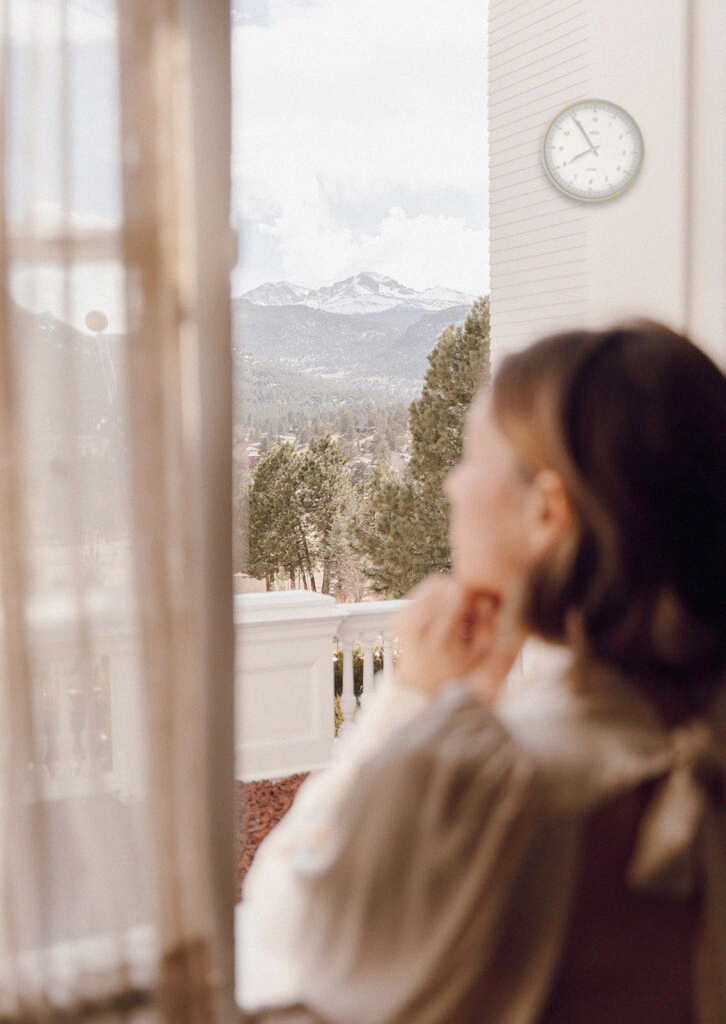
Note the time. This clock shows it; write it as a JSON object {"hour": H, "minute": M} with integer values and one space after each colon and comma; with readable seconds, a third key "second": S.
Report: {"hour": 7, "minute": 54}
